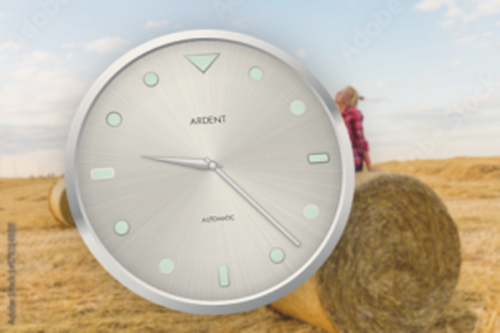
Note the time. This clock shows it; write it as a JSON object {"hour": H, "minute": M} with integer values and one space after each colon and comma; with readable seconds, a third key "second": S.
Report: {"hour": 9, "minute": 23}
